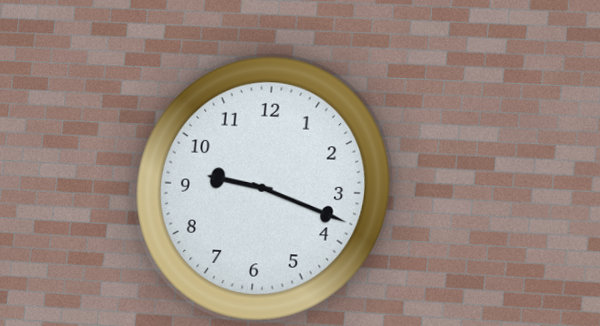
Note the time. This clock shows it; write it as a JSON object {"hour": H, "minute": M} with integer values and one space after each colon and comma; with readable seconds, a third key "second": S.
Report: {"hour": 9, "minute": 18}
